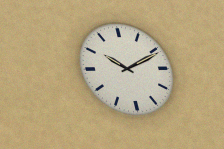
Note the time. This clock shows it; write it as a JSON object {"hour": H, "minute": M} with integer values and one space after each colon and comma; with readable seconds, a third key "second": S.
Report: {"hour": 10, "minute": 11}
